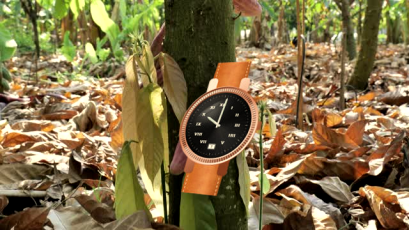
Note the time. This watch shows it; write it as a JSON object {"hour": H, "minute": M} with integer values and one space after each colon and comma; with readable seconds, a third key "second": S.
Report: {"hour": 10, "minute": 1}
